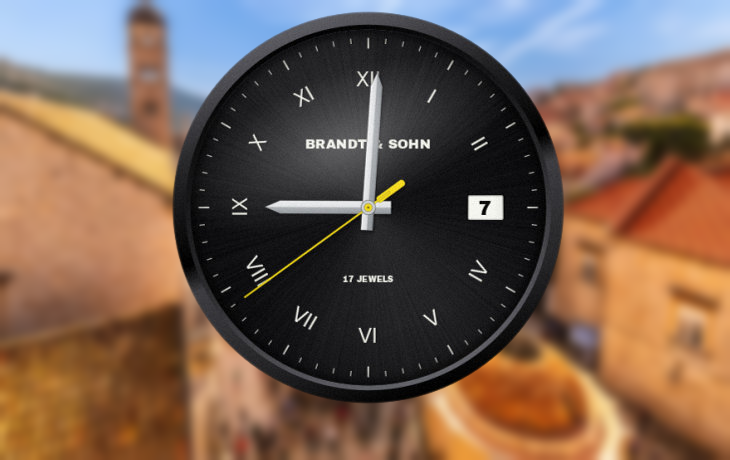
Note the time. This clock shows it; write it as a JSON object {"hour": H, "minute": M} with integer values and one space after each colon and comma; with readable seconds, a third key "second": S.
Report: {"hour": 9, "minute": 0, "second": 39}
